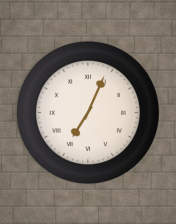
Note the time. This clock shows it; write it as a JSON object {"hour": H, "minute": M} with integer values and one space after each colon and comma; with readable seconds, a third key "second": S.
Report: {"hour": 7, "minute": 4}
